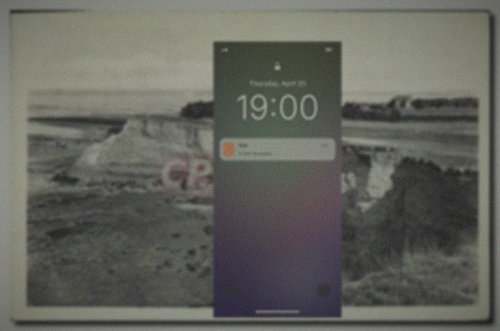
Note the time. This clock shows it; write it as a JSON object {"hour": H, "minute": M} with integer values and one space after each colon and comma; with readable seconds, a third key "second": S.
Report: {"hour": 19, "minute": 0}
